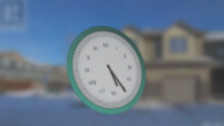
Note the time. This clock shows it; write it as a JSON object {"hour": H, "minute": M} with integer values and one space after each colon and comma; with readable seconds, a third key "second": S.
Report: {"hour": 5, "minute": 25}
